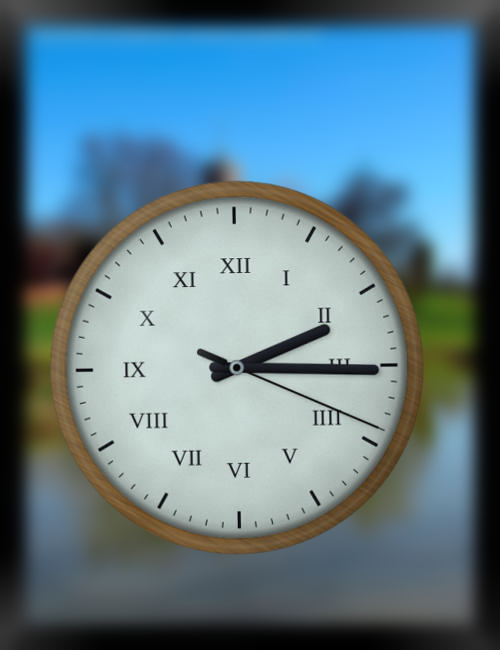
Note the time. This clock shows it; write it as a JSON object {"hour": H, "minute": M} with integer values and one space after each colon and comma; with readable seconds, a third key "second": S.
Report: {"hour": 2, "minute": 15, "second": 19}
